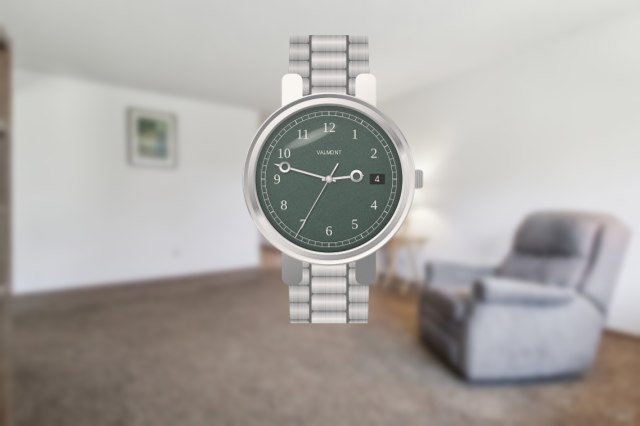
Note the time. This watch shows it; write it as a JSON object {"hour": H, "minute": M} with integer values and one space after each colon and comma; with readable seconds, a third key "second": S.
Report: {"hour": 2, "minute": 47, "second": 35}
